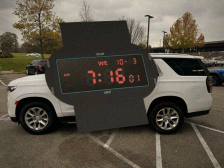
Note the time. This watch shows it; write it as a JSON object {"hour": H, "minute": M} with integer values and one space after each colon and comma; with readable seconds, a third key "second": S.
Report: {"hour": 7, "minute": 16, "second": 1}
